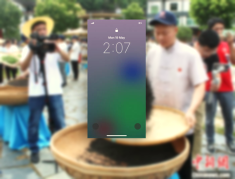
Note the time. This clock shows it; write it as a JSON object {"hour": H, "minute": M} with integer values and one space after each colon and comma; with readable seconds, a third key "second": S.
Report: {"hour": 2, "minute": 7}
